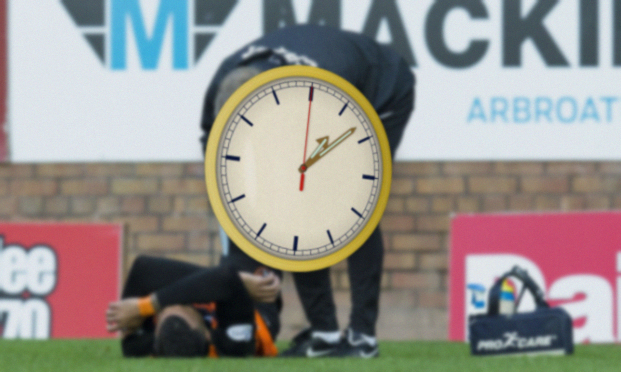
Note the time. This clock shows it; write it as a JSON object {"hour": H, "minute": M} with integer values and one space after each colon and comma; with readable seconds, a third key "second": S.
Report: {"hour": 1, "minute": 8, "second": 0}
